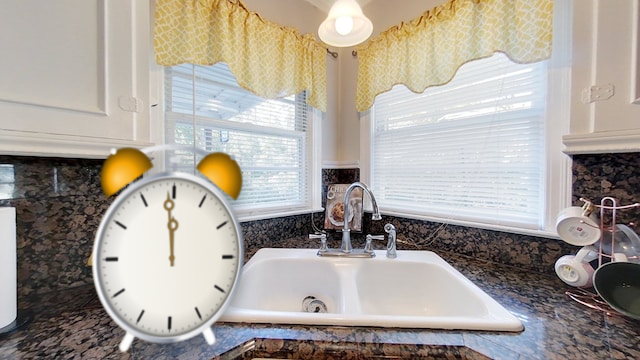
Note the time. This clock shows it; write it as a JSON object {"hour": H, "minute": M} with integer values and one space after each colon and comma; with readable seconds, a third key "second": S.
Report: {"hour": 11, "minute": 59}
